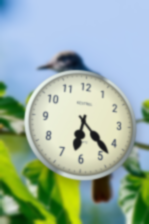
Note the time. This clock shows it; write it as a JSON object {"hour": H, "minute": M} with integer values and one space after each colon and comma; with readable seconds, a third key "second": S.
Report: {"hour": 6, "minute": 23}
